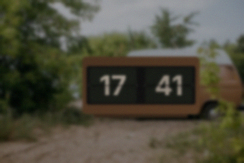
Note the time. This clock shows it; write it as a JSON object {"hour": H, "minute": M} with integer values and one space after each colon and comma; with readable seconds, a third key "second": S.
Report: {"hour": 17, "minute": 41}
